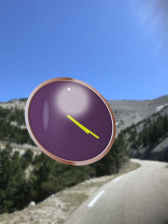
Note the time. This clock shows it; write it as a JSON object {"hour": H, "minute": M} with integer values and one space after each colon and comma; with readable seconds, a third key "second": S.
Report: {"hour": 4, "minute": 21}
